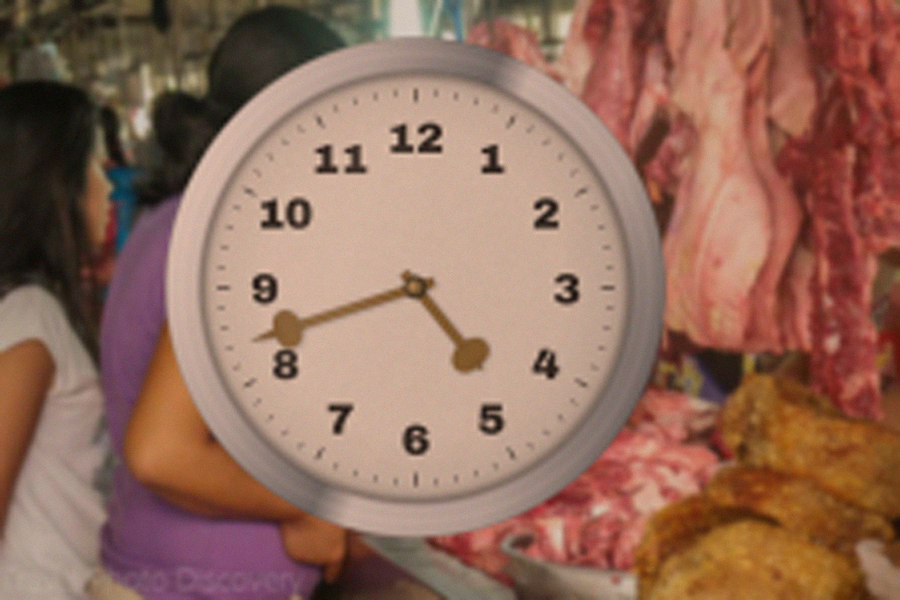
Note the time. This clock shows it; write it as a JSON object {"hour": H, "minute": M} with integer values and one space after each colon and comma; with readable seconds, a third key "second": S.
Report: {"hour": 4, "minute": 42}
